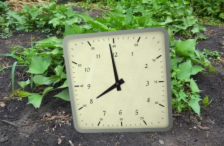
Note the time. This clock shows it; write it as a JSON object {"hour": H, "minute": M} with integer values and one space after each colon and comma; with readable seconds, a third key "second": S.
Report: {"hour": 7, "minute": 59}
